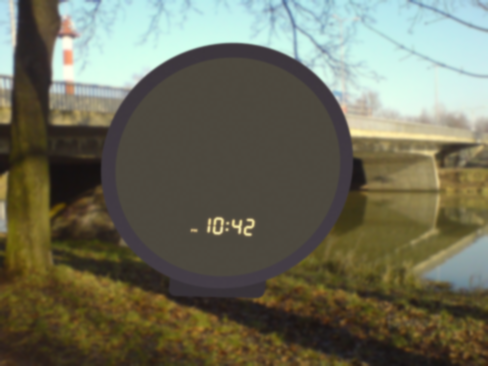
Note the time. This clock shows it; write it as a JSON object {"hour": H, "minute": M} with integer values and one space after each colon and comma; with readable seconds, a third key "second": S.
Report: {"hour": 10, "minute": 42}
